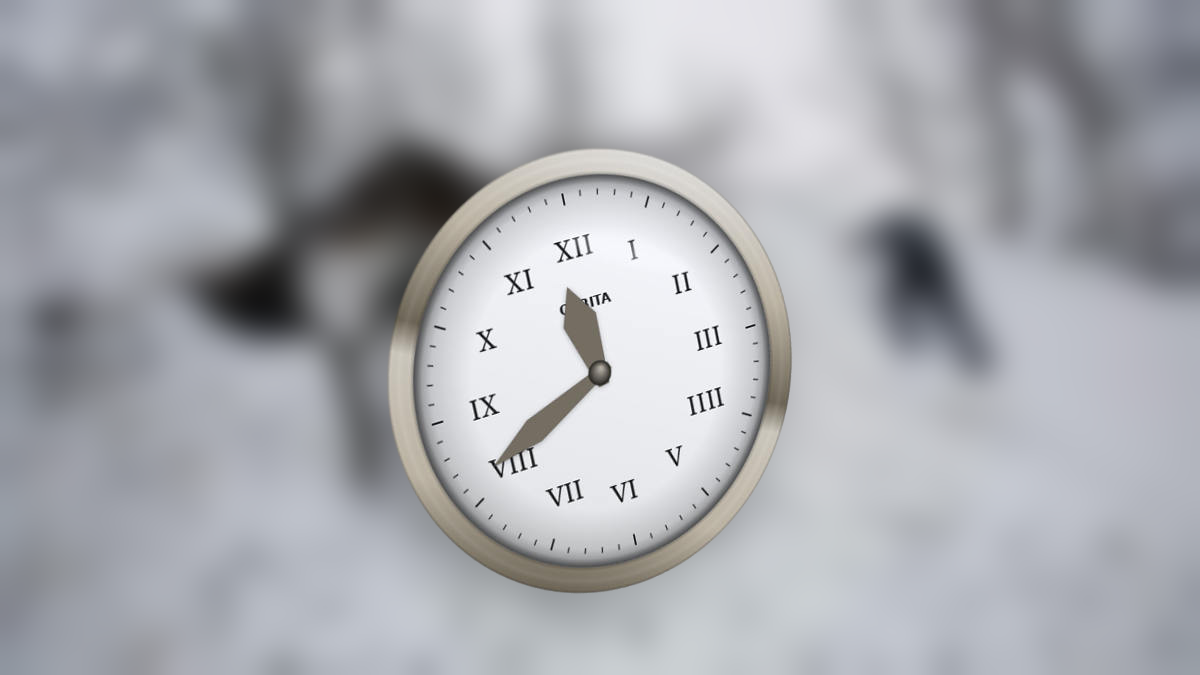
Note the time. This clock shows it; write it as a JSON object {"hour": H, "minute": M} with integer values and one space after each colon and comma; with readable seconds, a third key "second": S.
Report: {"hour": 11, "minute": 41}
